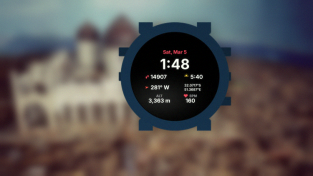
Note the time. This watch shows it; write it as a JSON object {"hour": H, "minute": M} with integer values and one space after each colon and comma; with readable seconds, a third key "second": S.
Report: {"hour": 1, "minute": 48}
